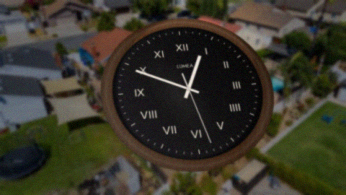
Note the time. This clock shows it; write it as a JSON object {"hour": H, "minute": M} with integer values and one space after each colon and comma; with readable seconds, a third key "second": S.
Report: {"hour": 12, "minute": 49, "second": 28}
